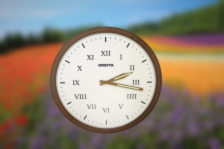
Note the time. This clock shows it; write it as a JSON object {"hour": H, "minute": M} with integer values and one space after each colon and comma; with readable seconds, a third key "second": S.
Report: {"hour": 2, "minute": 17}
